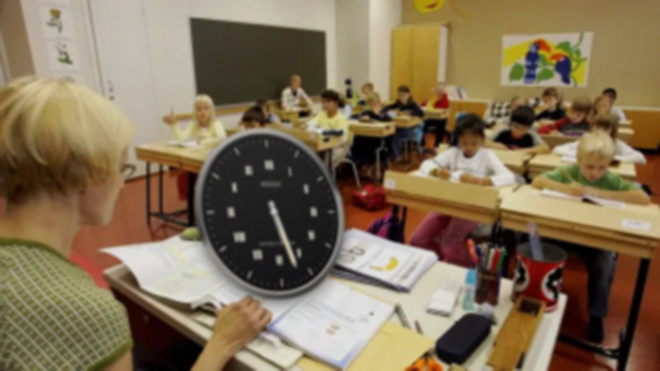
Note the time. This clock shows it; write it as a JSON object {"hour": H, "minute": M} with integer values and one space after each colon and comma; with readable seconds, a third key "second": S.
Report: {"hour": 5, "minute": 27}
